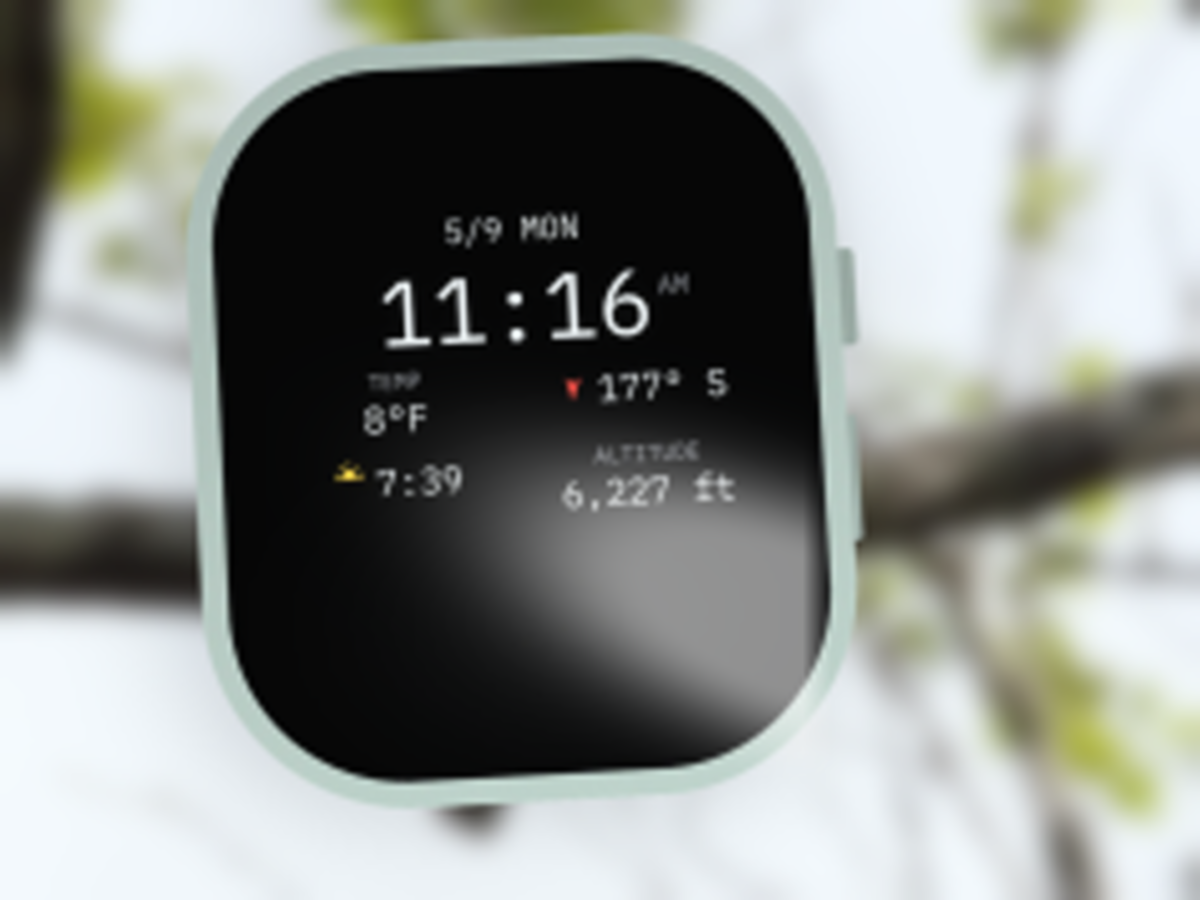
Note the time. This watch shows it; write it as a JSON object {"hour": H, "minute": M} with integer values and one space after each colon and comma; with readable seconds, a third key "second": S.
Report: {"hour": 11, "minute": 16}
